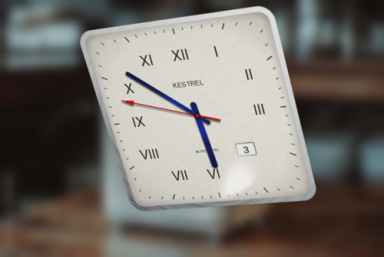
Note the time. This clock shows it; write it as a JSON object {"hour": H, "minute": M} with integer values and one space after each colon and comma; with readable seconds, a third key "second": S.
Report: {"hour": 5, "minute": 51, "second": 48}
